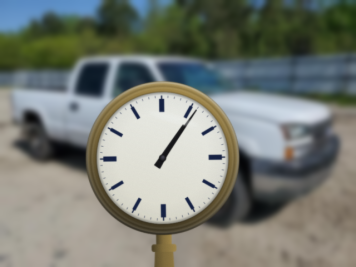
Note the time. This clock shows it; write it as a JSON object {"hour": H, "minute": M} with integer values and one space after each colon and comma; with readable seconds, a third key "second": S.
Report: {"hour": 1, "minute": 6}
